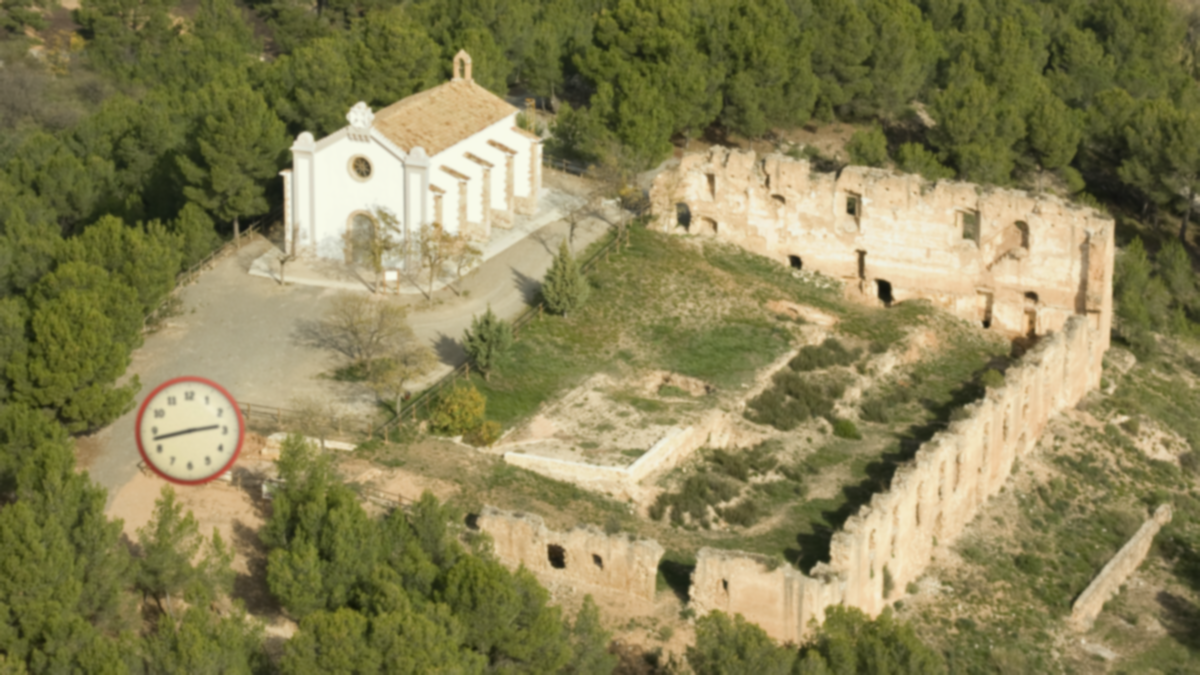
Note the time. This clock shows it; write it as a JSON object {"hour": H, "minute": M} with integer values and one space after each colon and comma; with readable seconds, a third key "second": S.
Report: {"hour": 2, "minute": 43}
